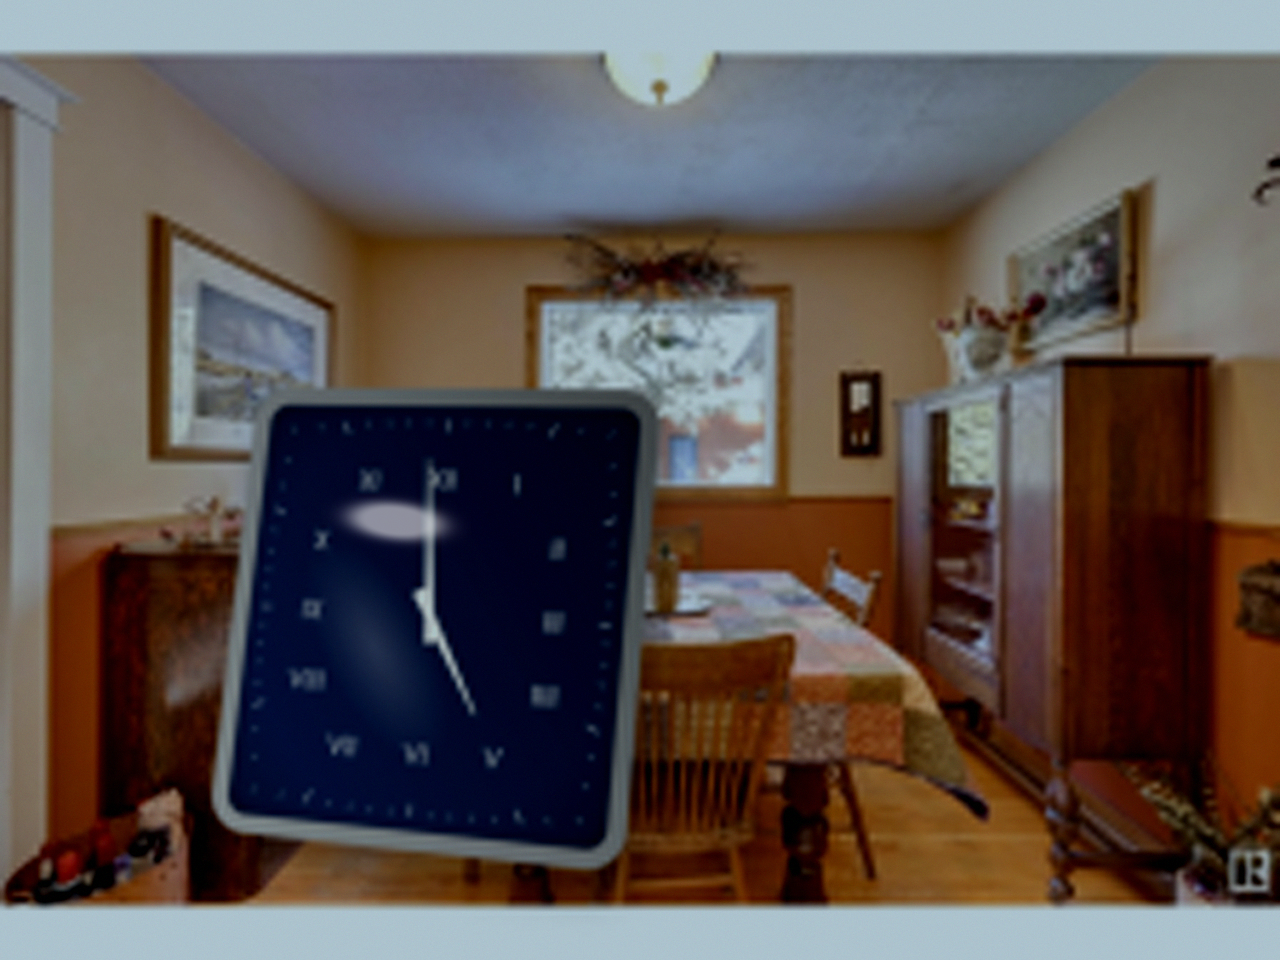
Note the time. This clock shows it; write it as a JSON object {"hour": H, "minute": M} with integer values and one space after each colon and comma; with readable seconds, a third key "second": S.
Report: {"hour": 4, "minute": 59}
